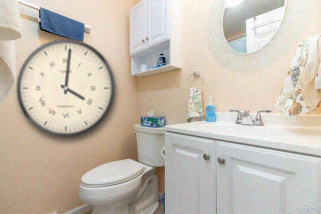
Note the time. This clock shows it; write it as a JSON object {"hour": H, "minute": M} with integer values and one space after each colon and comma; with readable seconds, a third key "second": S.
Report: {"hour": 4, "minute": 1}
